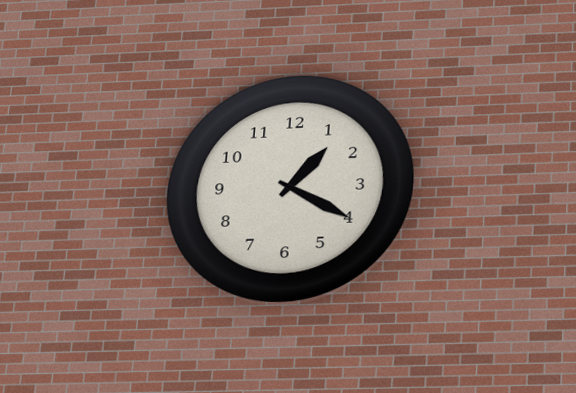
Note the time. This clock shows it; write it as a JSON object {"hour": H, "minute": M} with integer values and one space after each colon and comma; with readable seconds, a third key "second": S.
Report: {"hour": 1, "minute": 20}
